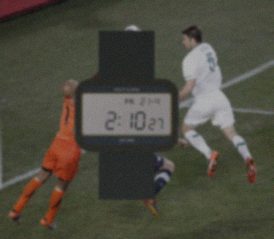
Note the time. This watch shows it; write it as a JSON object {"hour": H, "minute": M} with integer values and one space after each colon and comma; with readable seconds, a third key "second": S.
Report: {"hour": 2, "minute": 10, "second": 27}
